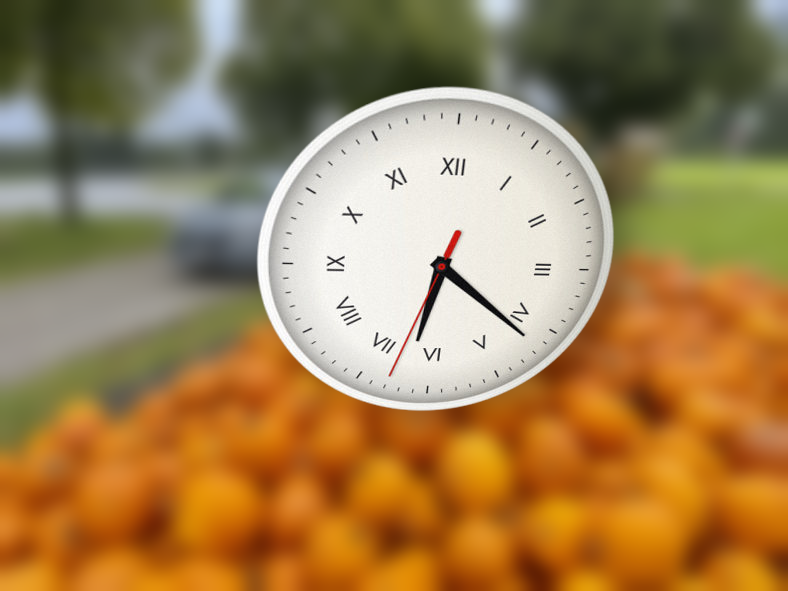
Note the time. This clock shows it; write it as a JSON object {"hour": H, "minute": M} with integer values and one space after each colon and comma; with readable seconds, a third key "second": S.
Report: {"hour": 6, "minute": 21, "second": 33}
